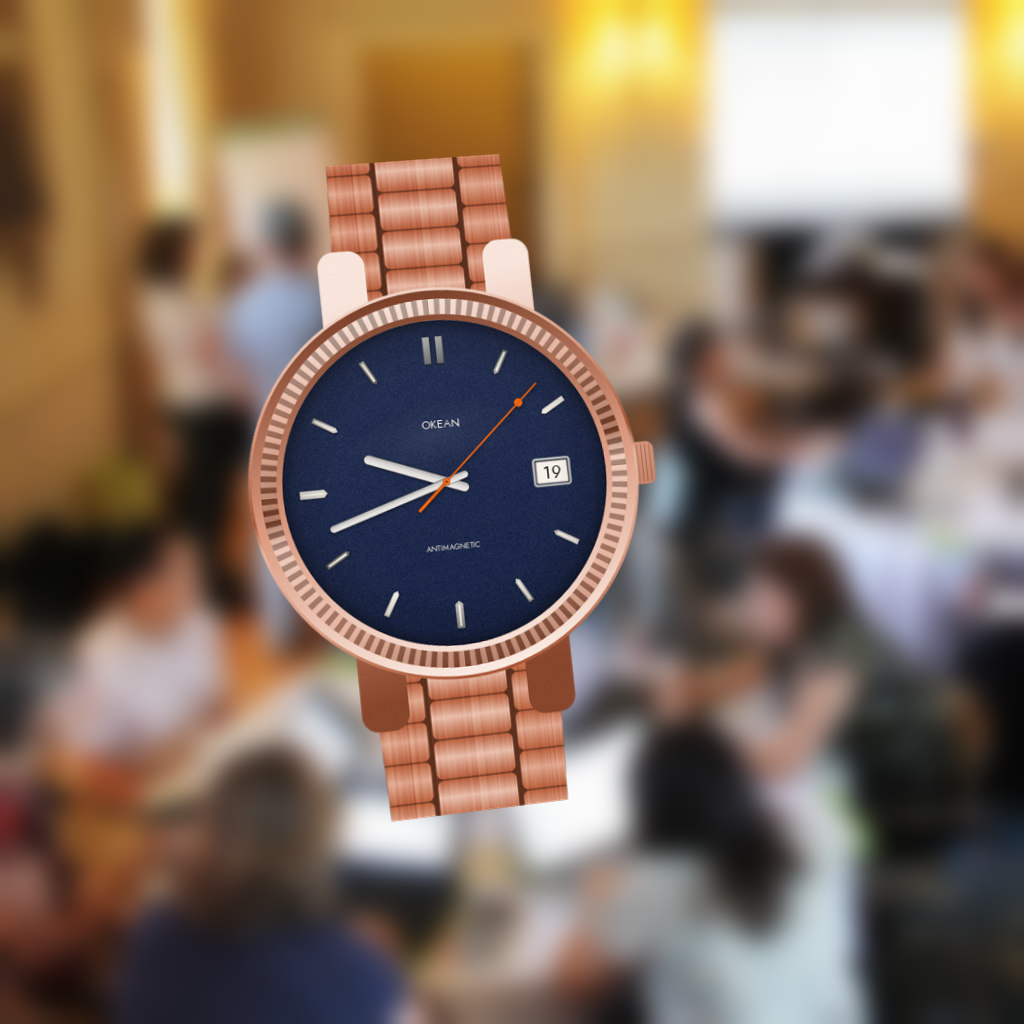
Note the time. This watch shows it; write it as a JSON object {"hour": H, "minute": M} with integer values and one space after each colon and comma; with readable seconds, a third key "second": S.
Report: {"hour": 9, "minute": 42, "second": 8}
